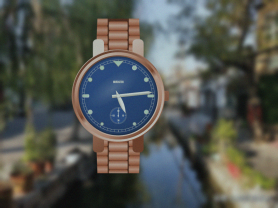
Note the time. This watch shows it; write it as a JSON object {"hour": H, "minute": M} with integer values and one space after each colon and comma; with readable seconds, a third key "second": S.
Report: {"hour": 5, "minute": 14}
